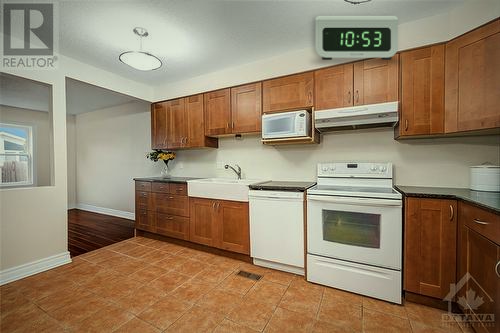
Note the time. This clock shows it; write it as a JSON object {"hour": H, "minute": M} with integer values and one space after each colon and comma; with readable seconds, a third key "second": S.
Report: {"hour": 10, "minute": 53}
